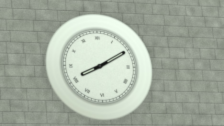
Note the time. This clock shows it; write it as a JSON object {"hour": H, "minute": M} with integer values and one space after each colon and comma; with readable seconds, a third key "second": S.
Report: {"hour": 8, "minute": 10}
